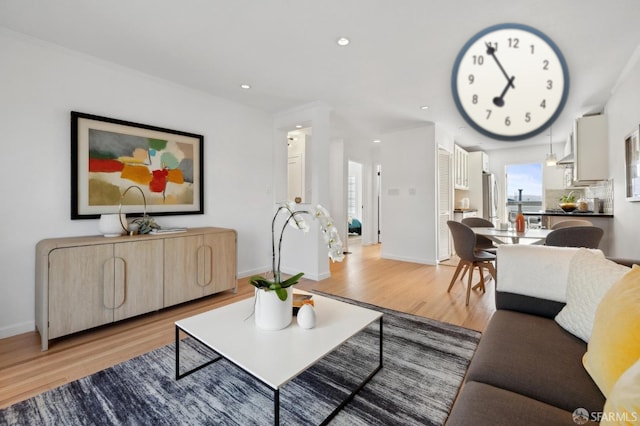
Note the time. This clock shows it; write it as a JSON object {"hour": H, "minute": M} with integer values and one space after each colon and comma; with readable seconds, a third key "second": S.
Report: {"hour": 6, "minute": 54}
